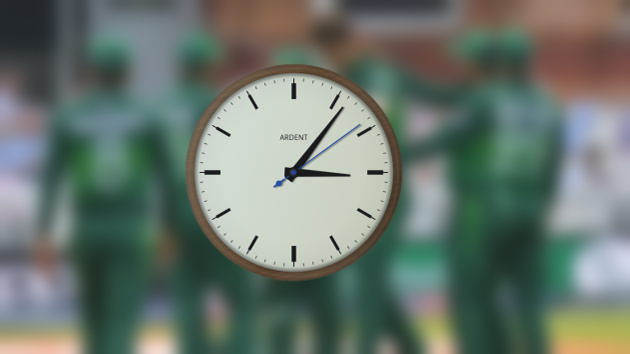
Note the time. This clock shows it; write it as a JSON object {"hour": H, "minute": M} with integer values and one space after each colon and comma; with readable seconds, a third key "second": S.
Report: {"hour": 3, "minute": 6, "second": 9}
